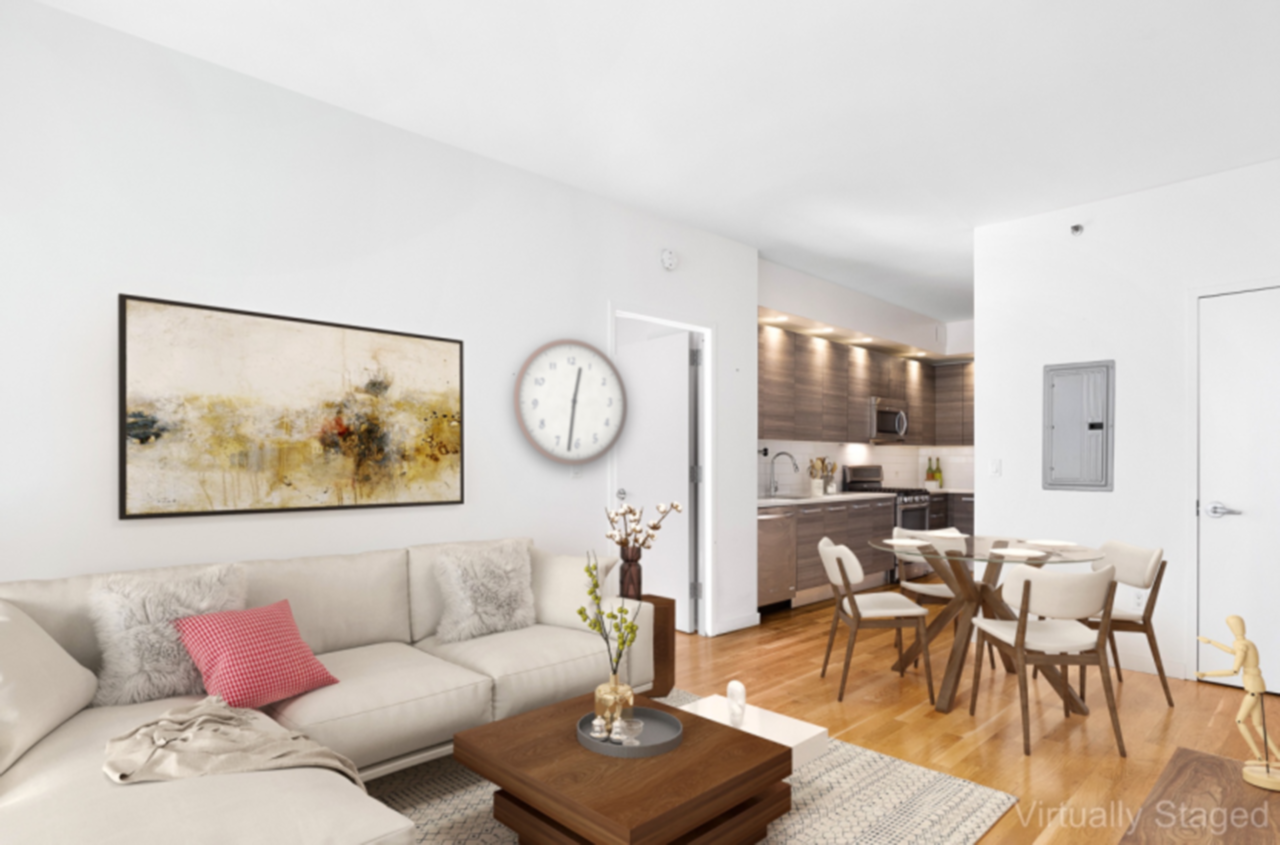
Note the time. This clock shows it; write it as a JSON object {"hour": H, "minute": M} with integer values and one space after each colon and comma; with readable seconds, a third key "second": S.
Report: {"hour": 12, "minute": 32}
